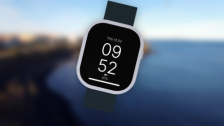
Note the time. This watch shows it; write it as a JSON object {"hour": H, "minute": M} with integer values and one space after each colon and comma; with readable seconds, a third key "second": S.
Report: {"hour": 9, "minute": 52}
